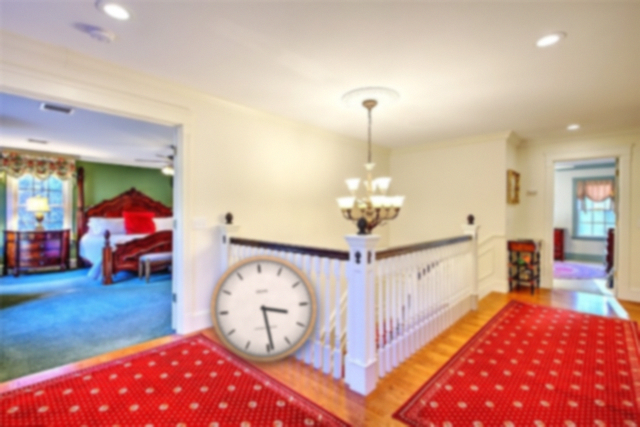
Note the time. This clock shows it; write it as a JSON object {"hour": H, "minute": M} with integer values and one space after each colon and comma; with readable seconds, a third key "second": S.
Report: {"hour": 3, "minute": 29}
